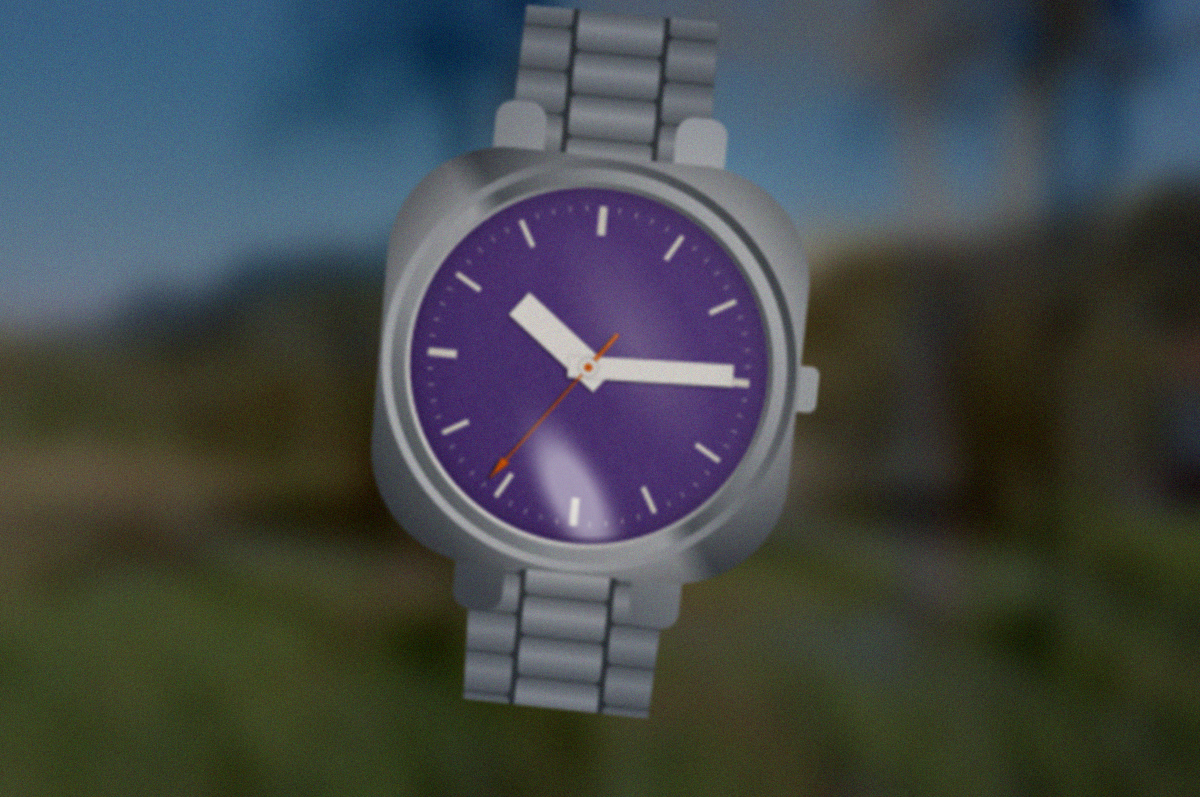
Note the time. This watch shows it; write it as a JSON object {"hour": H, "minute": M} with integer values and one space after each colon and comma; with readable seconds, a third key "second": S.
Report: {"hour": 10, "minute": 14, "second": 36}
